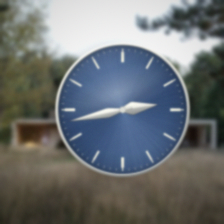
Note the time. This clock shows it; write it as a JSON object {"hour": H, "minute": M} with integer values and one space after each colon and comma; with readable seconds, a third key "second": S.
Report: {"hour": 2, "minute": 43}
